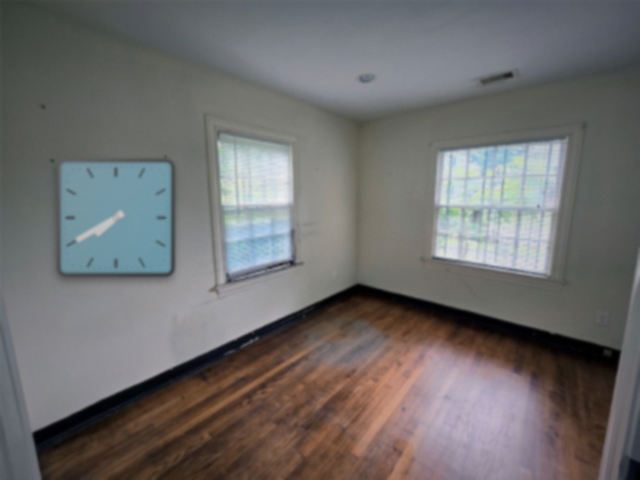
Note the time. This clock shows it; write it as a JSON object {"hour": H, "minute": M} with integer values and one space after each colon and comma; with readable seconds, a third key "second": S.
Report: {"hour": 7, "minute": 40}
